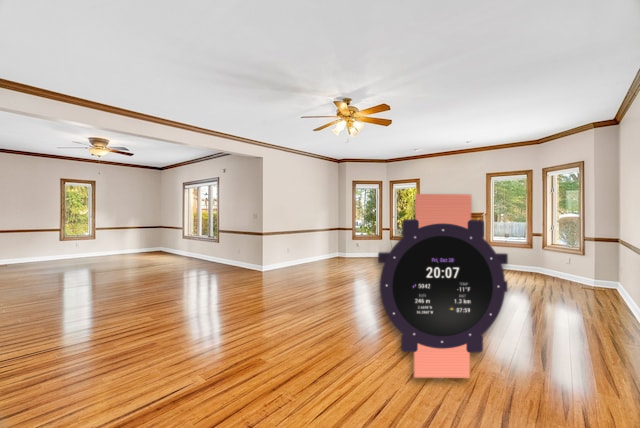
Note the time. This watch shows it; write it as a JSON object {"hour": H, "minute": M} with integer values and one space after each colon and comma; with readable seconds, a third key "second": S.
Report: {"hour": 20, "minute": 7}
